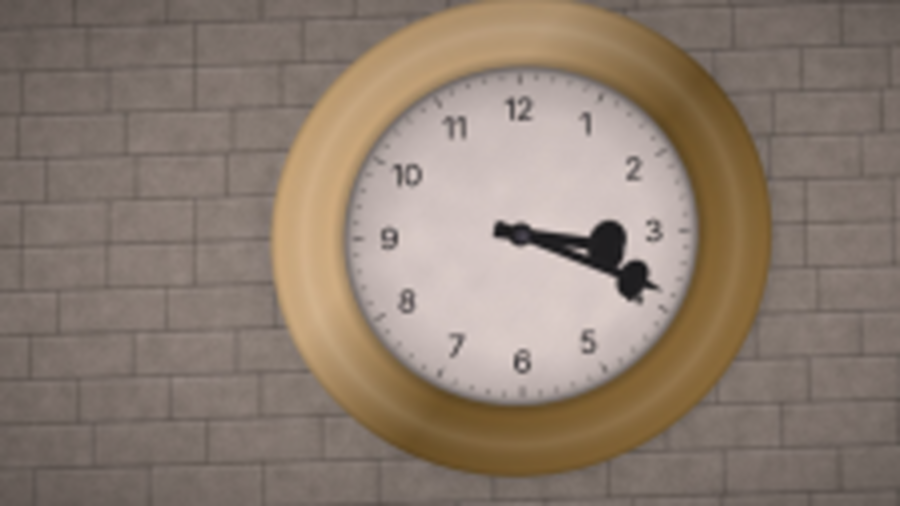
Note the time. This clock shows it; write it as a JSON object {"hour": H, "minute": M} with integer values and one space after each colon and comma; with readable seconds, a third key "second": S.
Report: {"hour": 3, "minute": 19}
